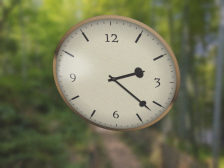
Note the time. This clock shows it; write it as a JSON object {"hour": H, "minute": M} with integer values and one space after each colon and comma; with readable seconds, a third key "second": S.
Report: {"hour": 2, "minute": 22}
